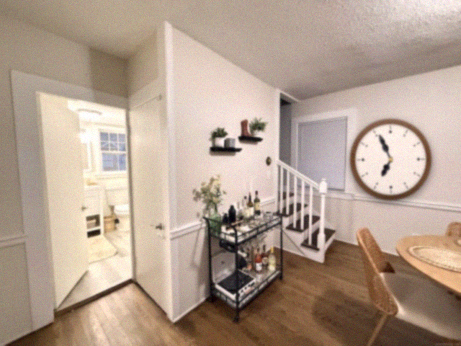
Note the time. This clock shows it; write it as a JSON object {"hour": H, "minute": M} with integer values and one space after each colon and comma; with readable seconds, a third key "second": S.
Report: {"hour": 6, "minute": 56}
